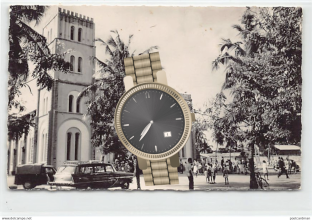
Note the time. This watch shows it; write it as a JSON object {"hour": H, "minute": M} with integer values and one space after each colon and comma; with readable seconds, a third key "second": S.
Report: {"hour": 7, "minute": 37}
